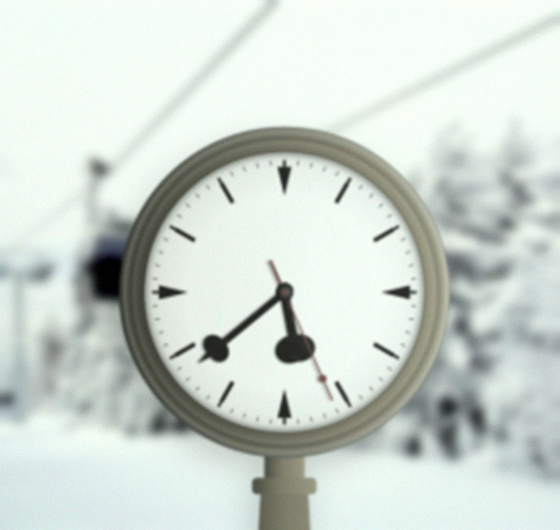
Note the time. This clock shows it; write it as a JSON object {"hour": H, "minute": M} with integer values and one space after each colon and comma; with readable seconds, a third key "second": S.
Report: {"hour": 5, "minute": 38, "second": 26}
